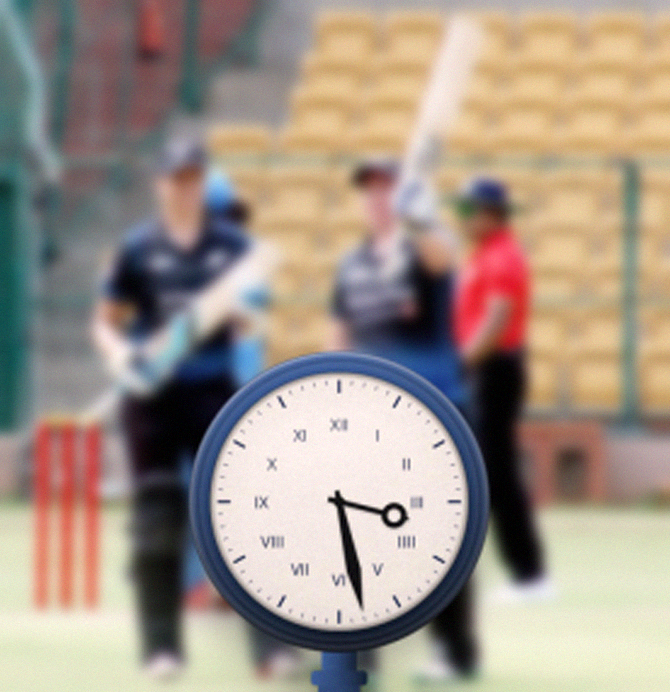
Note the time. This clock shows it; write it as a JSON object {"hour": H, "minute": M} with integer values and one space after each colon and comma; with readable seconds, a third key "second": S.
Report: {"hour": 3, "minute": 28}
